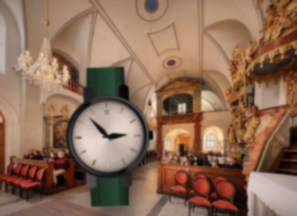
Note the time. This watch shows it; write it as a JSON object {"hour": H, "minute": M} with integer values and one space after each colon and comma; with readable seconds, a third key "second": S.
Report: {"hour": 2, "minute": 53}
